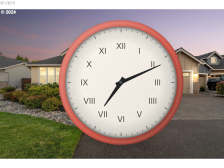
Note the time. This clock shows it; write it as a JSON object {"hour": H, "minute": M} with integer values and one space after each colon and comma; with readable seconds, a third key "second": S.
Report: {"hour": 7, "minute": 11}
